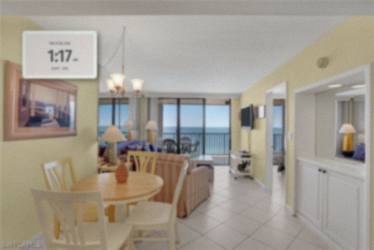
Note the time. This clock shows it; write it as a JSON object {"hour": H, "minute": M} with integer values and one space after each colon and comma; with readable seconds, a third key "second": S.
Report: {"hour": 1, "minute": 17}
